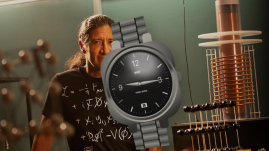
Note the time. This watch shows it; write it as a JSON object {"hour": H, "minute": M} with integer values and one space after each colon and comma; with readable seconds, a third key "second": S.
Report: {"hour": 9, "minute": 15}
